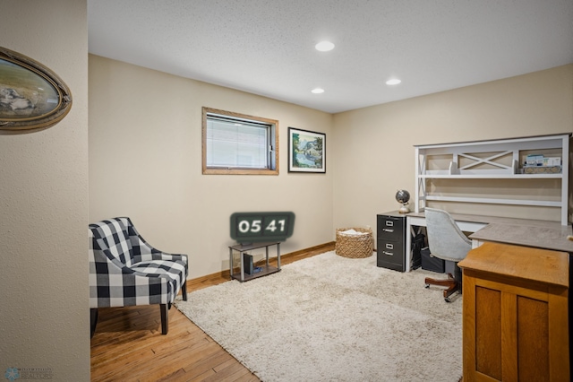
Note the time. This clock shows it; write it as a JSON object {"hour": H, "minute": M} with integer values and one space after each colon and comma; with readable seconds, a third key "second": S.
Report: {"hour": 5, "minute": 41}
